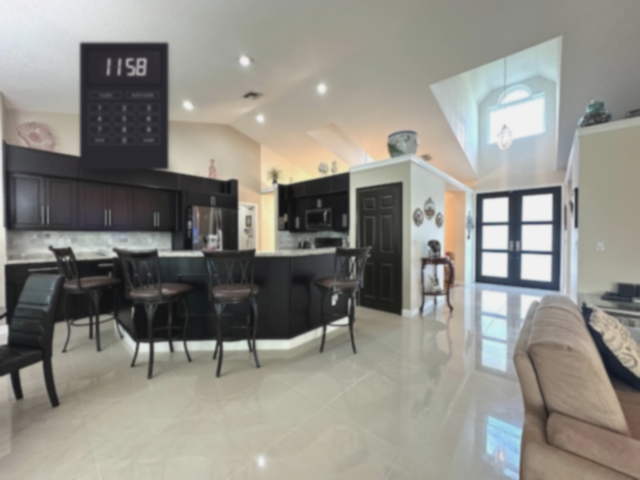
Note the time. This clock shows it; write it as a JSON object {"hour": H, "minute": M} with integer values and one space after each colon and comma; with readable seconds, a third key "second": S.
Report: {"hour": 11, "minute": 58}
